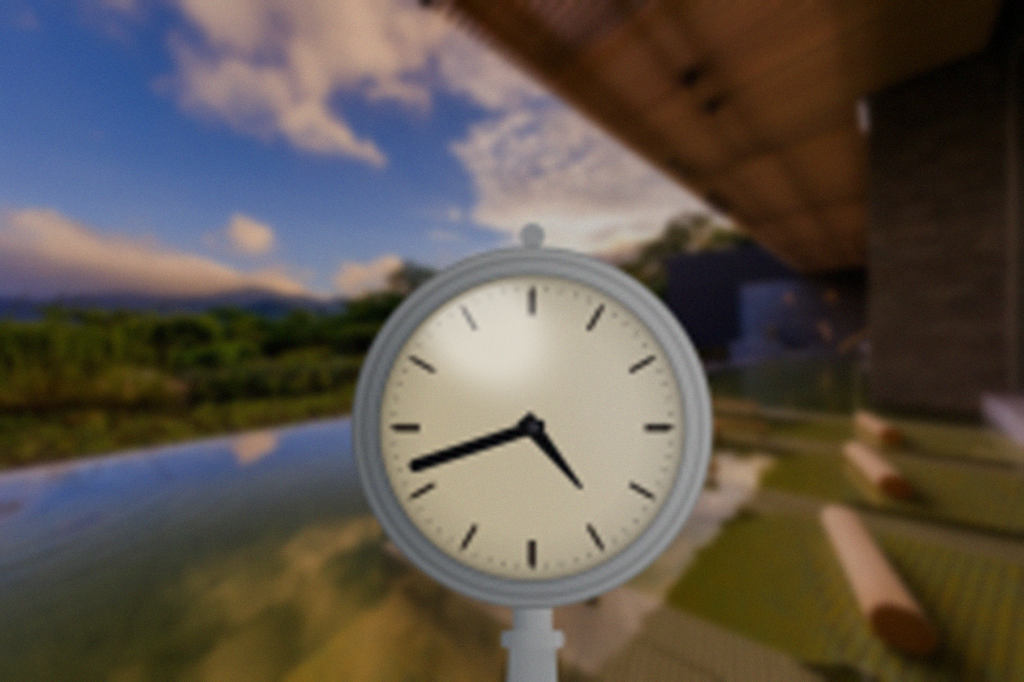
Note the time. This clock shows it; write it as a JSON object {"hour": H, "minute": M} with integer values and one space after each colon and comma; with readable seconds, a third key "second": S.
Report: {"hour": 4, "minute": 42}
